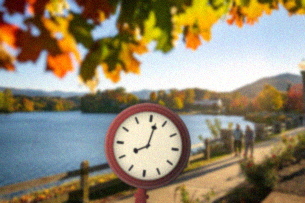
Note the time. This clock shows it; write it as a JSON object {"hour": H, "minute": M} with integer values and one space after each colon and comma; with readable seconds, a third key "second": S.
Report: {"hour": 8, "minute": 2}
